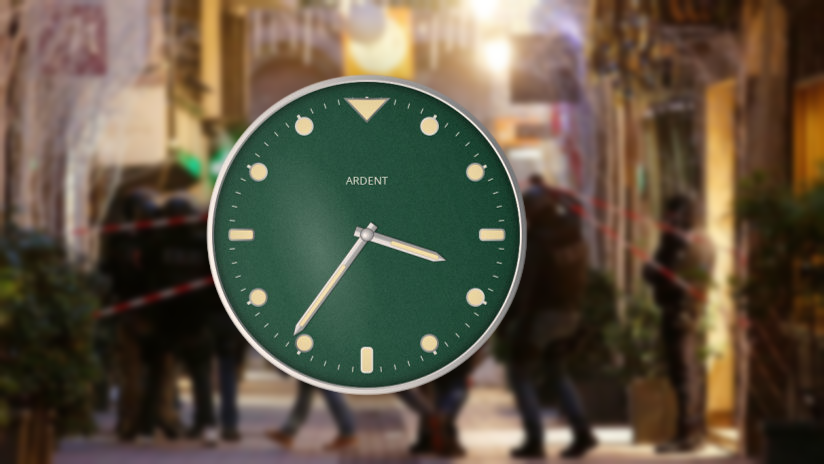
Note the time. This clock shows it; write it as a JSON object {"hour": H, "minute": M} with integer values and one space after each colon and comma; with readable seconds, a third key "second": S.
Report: {"hour": 3, "minute": 36}
